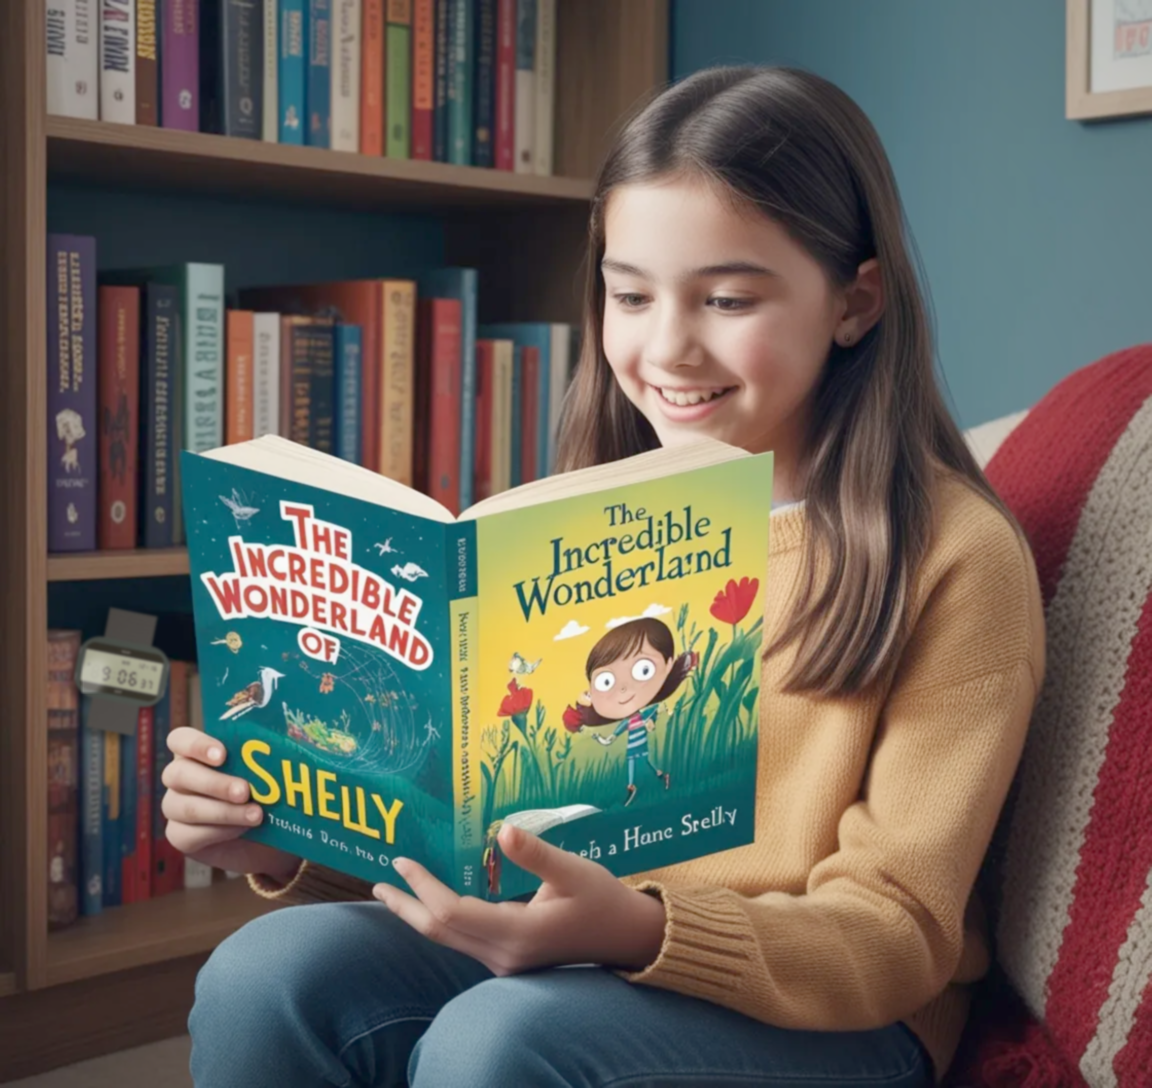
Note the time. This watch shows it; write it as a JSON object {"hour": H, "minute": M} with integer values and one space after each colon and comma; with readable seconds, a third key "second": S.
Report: {"hour": 9, "minute": 6}
